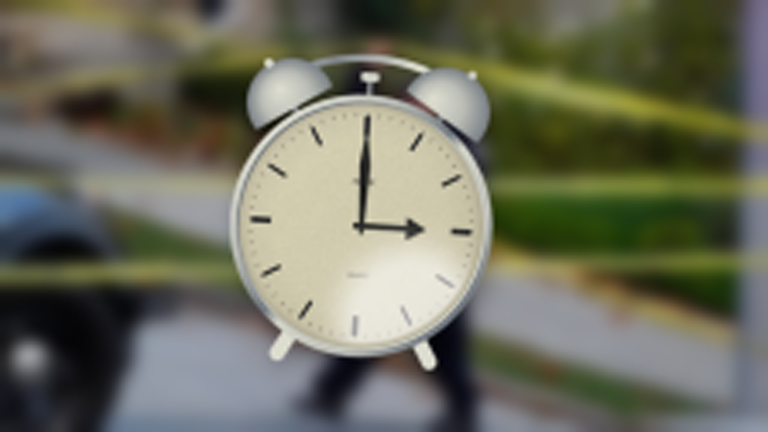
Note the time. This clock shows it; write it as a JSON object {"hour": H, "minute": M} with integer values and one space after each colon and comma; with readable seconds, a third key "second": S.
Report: {"hour": 3, "minute": 0}
